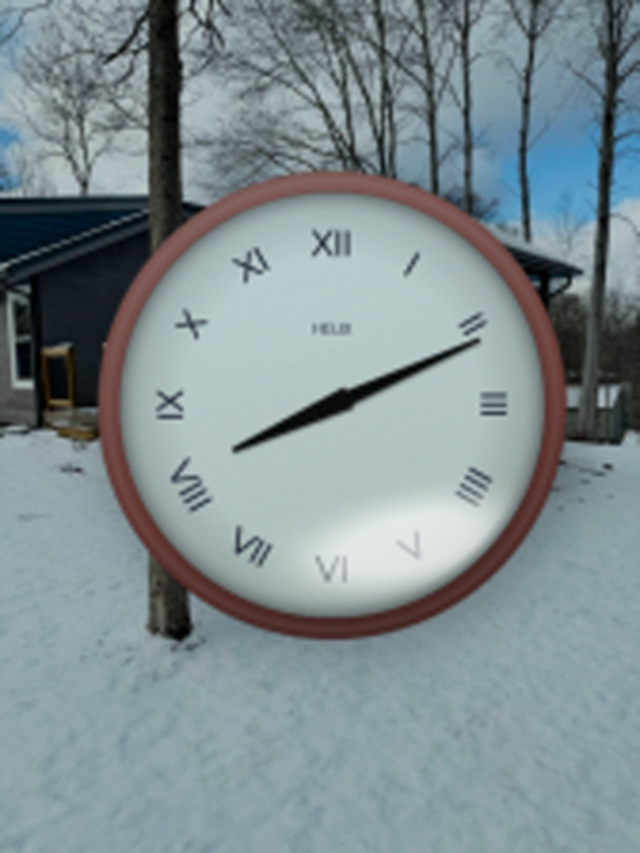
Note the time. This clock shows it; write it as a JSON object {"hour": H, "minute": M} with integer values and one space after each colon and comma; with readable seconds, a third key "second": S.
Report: {"hour": 8, "minute": 11}
